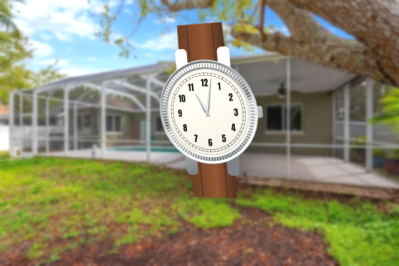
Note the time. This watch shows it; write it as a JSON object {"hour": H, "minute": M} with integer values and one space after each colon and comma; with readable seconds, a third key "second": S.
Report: {"hour": 11, "minute": 2}
